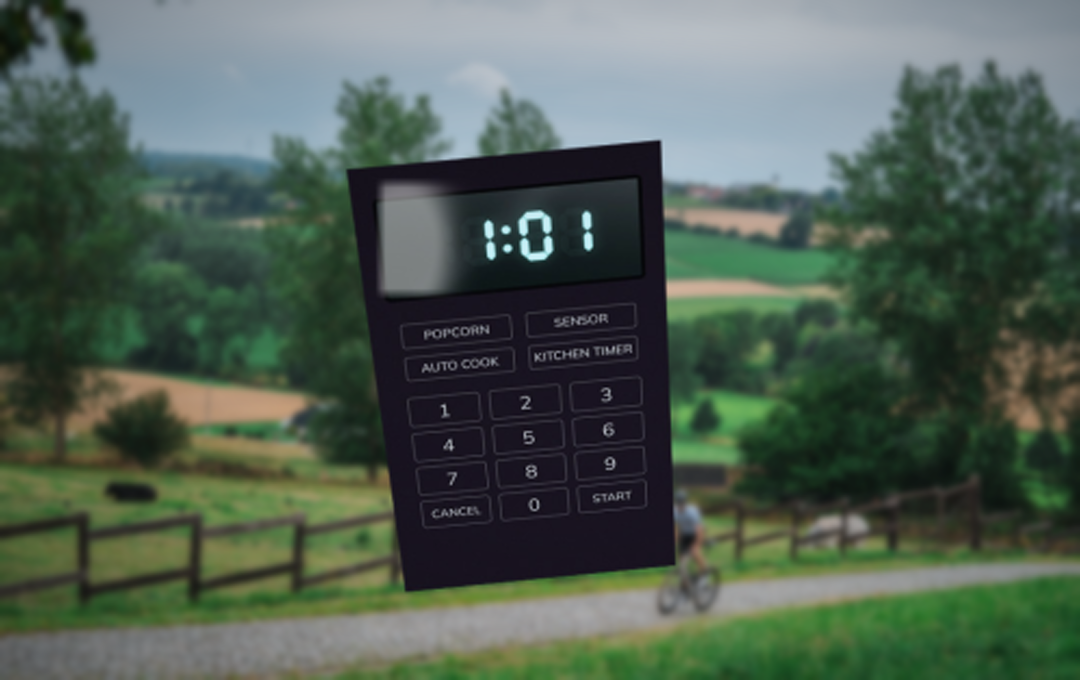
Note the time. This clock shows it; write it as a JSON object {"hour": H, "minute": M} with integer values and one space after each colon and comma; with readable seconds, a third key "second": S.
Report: {"hour": 1, "minute": 1}
